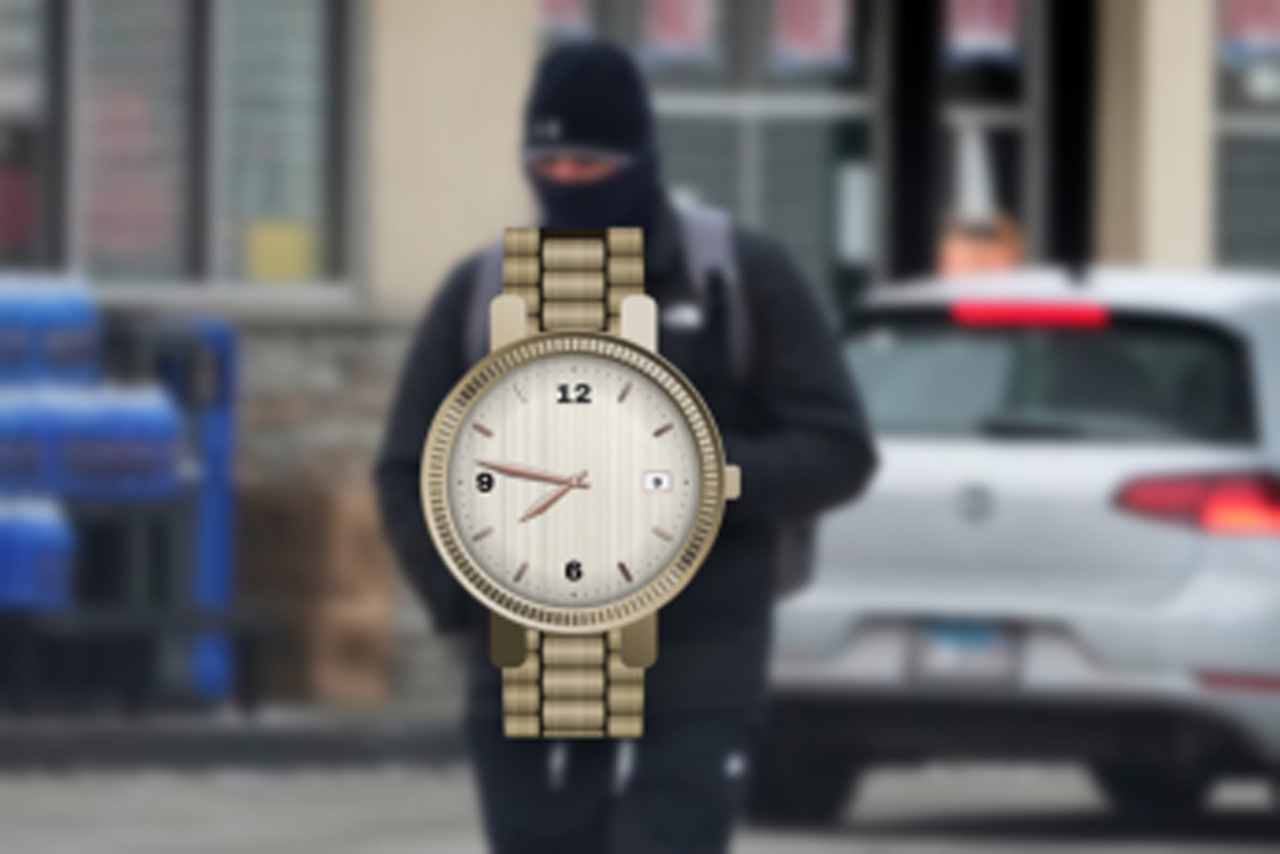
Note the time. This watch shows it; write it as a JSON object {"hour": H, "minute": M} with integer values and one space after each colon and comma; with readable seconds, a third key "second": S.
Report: {"hour": 7, "minute": 47}
